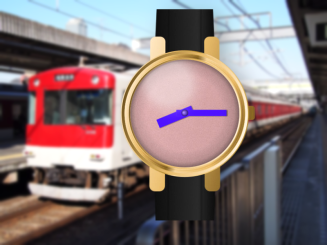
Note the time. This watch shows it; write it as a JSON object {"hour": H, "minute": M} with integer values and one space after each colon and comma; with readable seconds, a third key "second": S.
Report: {"hour": 8, "minute": 15}
